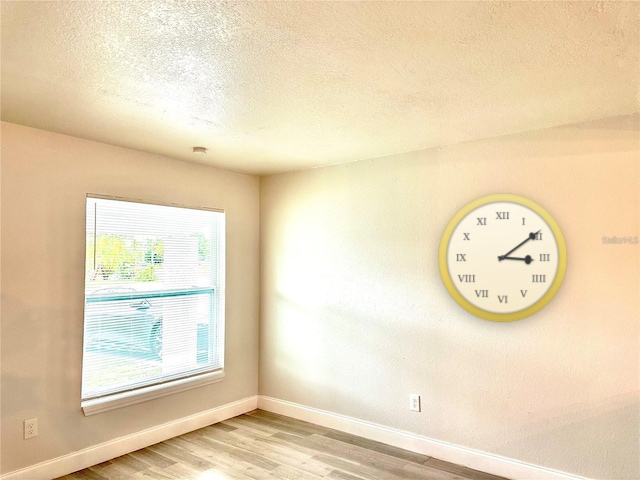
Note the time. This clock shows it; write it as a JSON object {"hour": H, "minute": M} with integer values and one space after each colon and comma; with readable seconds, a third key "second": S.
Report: {"hour": 3, "minute": 9}
